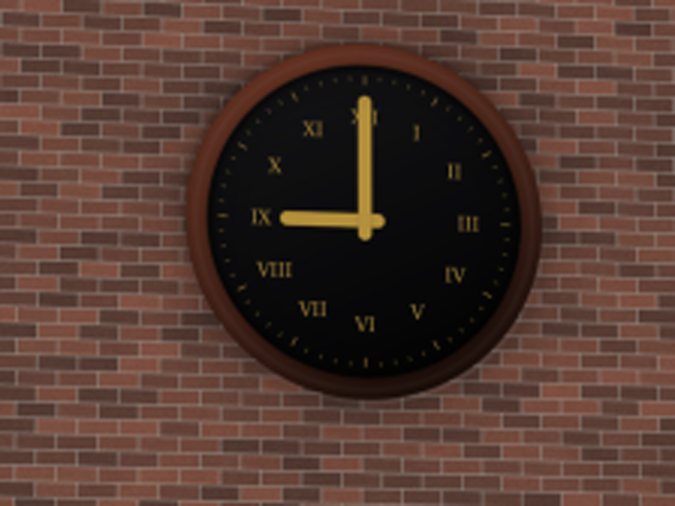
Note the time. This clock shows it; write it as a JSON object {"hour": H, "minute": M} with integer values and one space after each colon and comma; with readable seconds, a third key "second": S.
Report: {"hour": 9, "minute": 0}
